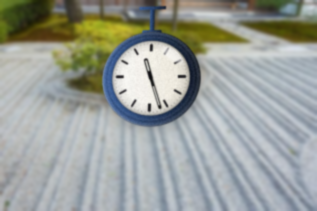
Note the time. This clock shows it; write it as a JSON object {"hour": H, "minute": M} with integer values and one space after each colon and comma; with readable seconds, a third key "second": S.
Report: {"hour": 11, "minute": 27}
